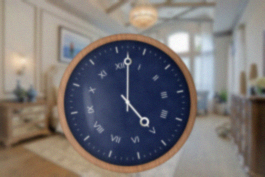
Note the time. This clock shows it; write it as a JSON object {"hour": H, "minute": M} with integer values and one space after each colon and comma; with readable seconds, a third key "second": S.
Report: {"hour": 5, "minute": 2}
